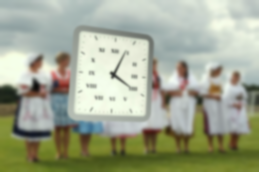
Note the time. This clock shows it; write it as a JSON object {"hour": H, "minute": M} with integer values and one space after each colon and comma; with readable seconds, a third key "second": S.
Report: {"hour": 4, "minute": 4}
